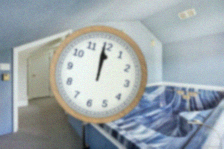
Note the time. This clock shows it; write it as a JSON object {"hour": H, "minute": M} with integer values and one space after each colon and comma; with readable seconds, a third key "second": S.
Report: {"hour": 11, "minute": 59}
